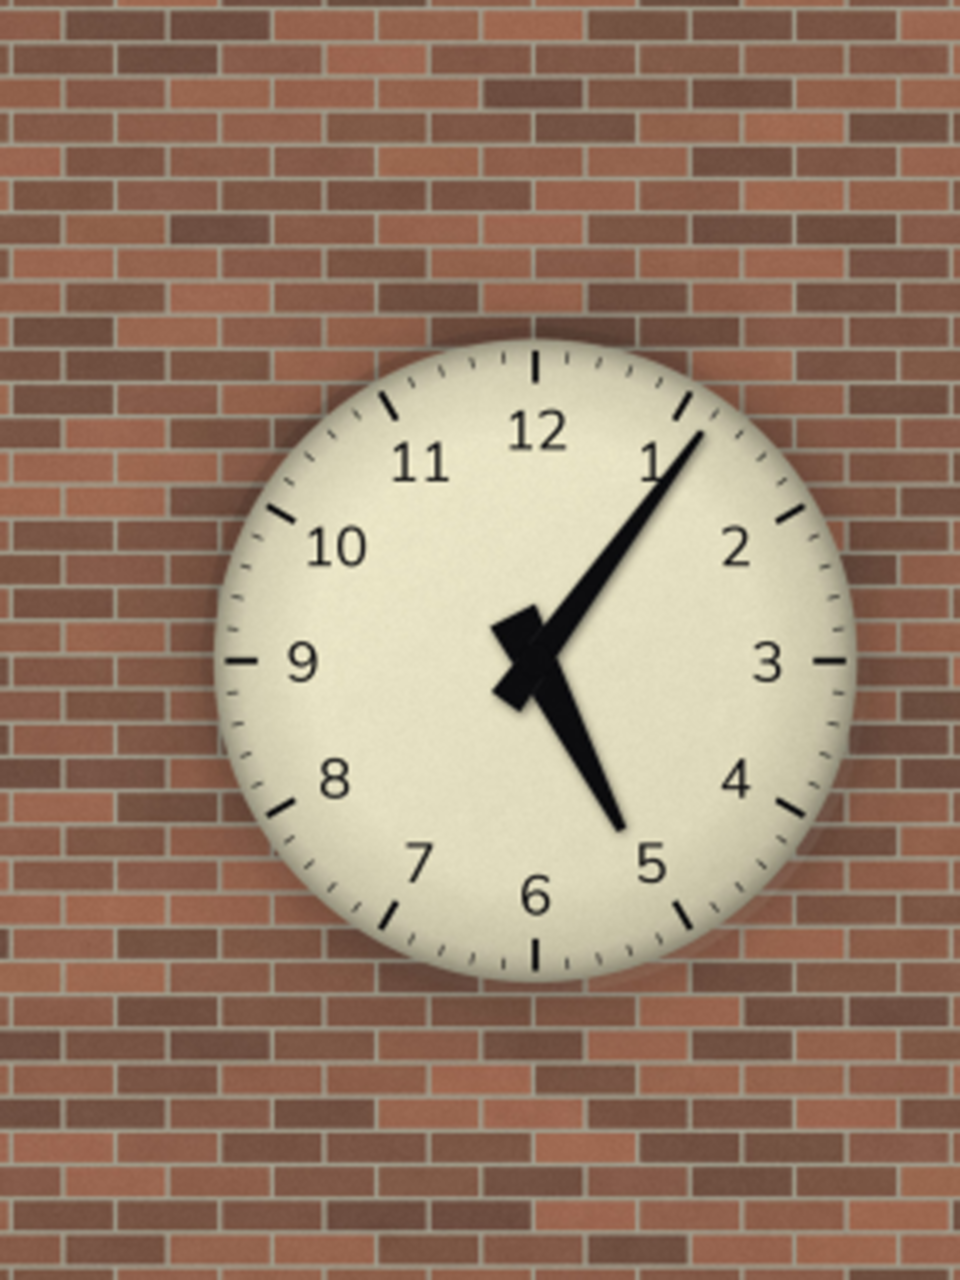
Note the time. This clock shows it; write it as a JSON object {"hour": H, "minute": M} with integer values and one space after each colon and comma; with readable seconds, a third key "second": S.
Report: {"hour": 5, "minute": 6}
